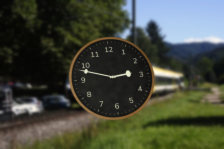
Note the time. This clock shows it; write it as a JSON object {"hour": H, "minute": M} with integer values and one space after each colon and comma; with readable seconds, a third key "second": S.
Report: {"hour": 2, "minute": 48}
